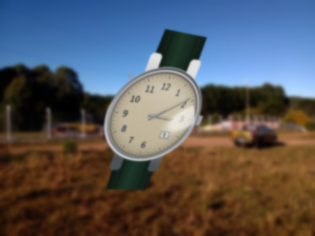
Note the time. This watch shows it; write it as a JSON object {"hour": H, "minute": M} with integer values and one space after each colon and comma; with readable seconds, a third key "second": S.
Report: {"hour": 3, "minute": 9}
